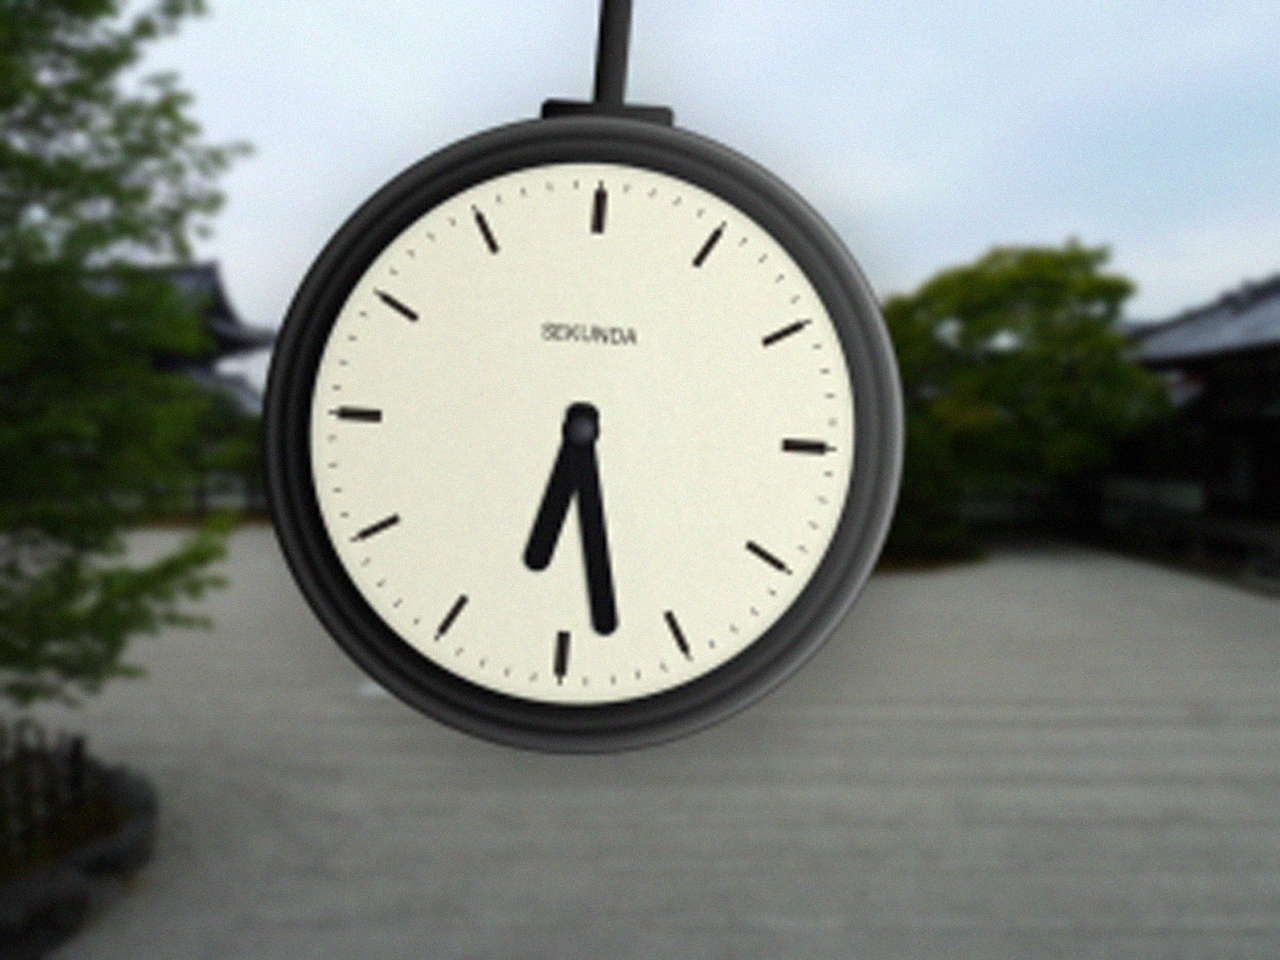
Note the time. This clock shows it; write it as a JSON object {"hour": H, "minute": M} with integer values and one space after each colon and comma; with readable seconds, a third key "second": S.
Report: {"hour": 6, "minute": 28}
